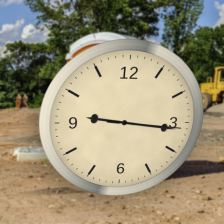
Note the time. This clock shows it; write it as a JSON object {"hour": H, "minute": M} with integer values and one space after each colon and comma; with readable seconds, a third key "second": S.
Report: {"hour": 9, "minute": 16, "second": 16}
